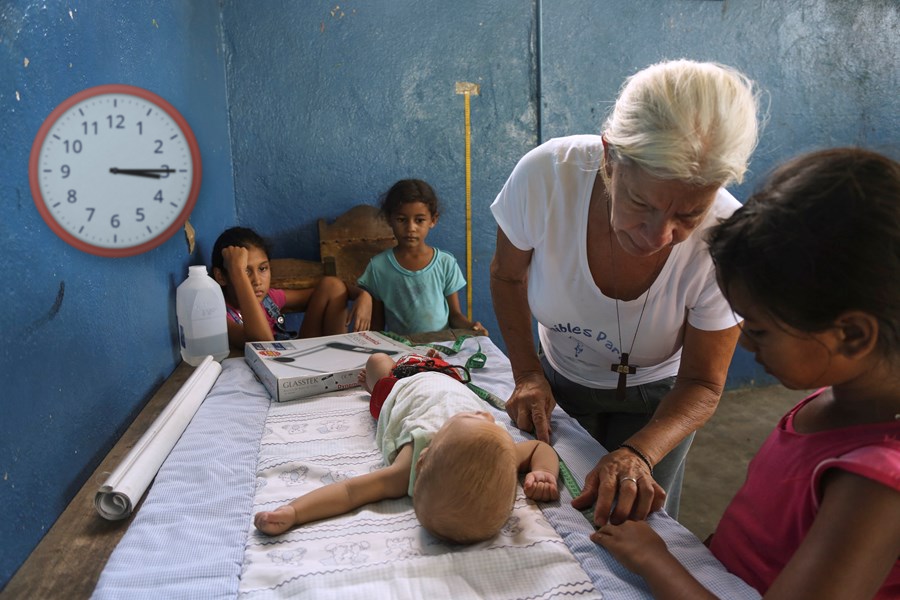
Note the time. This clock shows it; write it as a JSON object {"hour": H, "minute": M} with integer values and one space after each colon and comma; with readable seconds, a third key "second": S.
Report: {"hour": 3, "minute": 15}
